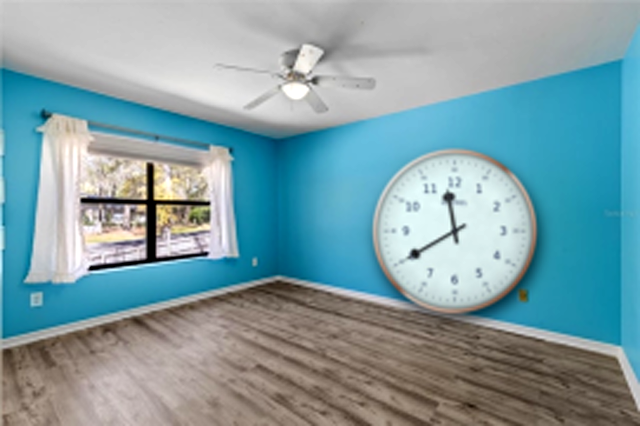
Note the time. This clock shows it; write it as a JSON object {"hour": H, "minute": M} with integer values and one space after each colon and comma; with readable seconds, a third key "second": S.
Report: {"hour": 11, "minute": 40}
